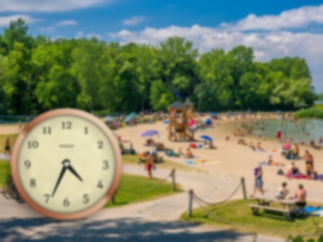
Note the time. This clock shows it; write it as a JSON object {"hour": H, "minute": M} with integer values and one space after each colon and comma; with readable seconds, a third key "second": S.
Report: {"hour": 4, "minute": 34}
